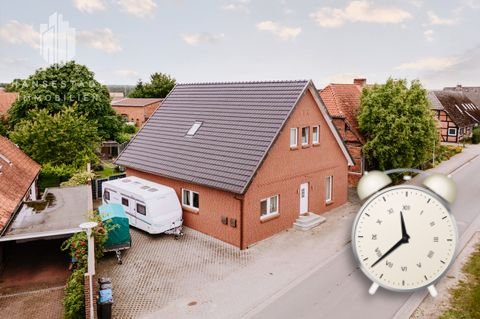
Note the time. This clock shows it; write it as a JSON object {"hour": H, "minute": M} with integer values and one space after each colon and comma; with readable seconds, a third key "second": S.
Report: {"hour": 11, "minute": 38}
